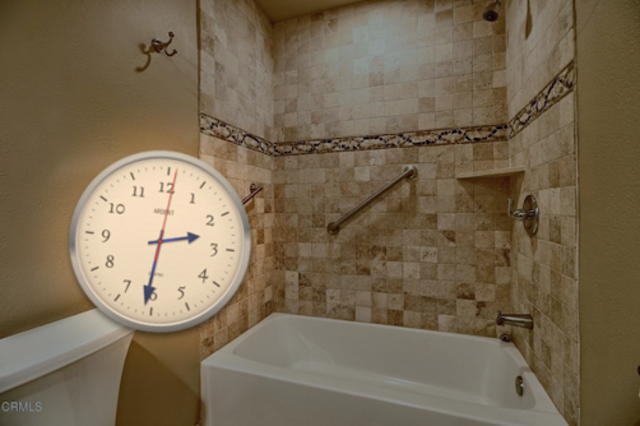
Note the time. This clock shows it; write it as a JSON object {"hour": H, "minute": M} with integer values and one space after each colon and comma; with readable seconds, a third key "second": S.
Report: {"hour": 2, "minute": 31, "second": 1}
